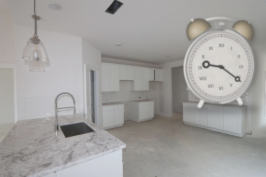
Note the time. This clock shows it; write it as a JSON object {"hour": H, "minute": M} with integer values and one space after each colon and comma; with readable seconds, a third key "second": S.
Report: {"hour": 9, "minute": 21}
